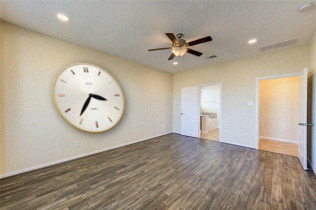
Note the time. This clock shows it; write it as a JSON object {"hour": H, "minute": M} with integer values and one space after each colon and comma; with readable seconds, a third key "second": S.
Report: {"hour": 3, "minute": 36}
